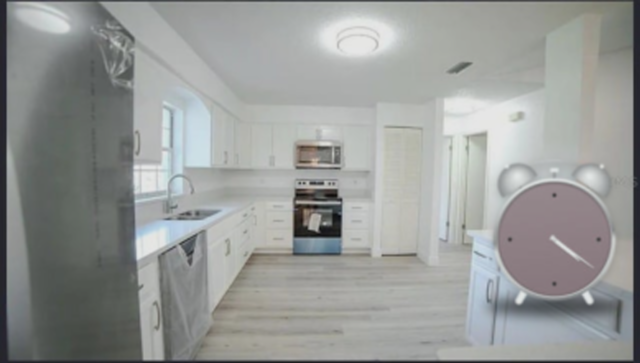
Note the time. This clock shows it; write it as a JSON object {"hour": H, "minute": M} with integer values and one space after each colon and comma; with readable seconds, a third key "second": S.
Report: {"hour": 4, "minute": 21}
